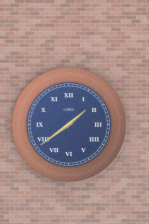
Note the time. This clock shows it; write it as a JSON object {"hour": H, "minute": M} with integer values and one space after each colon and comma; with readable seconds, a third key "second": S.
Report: {"hour": 1, "minute": 39}
